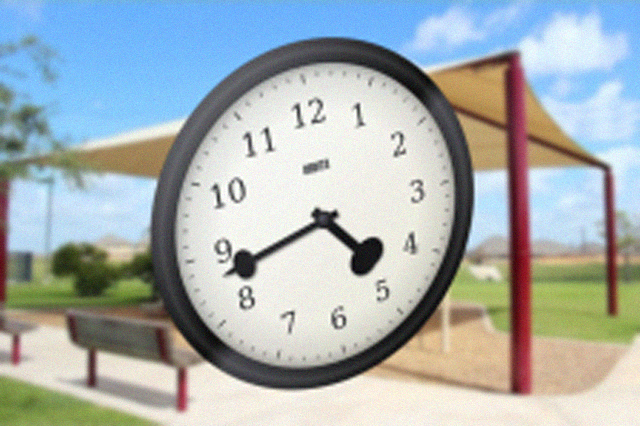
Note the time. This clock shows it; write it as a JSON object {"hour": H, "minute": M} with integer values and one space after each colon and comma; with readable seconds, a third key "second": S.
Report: {"hour": 4, "minute": 43}
